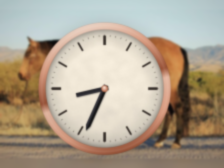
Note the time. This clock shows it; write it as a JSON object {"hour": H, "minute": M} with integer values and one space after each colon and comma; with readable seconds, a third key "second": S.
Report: {"hour": 8, "minute": 34}
